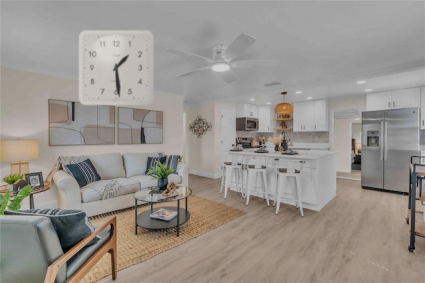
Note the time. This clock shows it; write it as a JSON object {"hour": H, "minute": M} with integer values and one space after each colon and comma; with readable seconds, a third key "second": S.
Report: {"hour": 1, "minute": 29}
